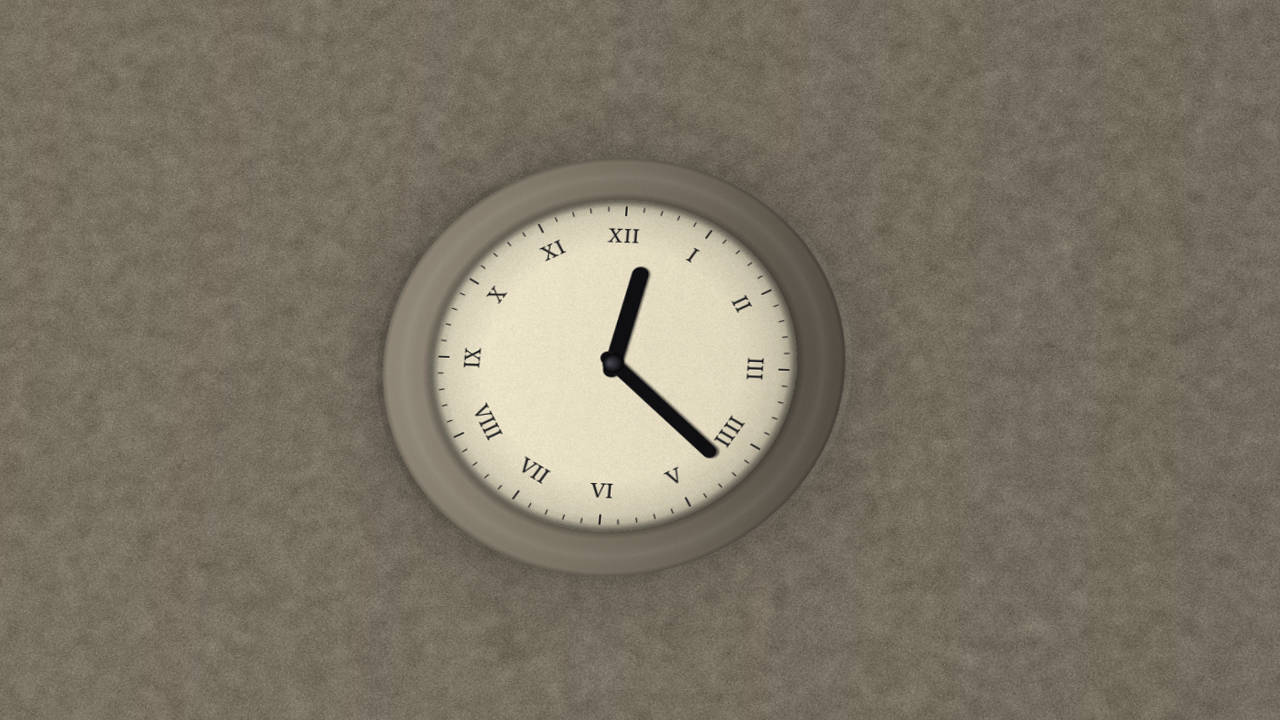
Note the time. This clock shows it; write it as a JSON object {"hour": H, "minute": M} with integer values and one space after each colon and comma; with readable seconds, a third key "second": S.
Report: {"hour": 12, "minute": 22}
